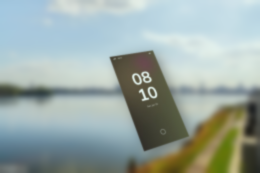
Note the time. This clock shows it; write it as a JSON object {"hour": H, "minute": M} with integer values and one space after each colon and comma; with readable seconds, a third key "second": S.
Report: {"hour": 8, "minute": 10}
